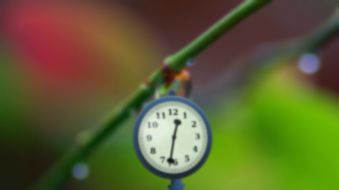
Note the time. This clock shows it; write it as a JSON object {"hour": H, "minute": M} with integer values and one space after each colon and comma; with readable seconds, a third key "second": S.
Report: {"hour": 12, "minute": 32}
